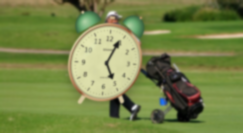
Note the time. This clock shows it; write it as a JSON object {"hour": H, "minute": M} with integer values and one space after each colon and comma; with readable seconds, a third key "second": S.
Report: {"hour": 5, "minute": 4}
